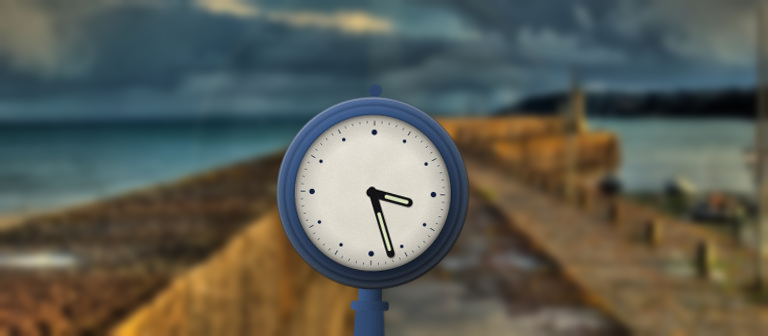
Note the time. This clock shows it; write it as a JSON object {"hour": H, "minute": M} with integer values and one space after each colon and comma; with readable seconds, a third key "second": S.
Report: {"hour": 3, "minute": 27}
